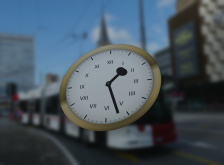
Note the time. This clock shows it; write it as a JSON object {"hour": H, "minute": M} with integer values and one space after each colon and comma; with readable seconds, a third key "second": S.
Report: {"hour": 1, "minute": 27}
